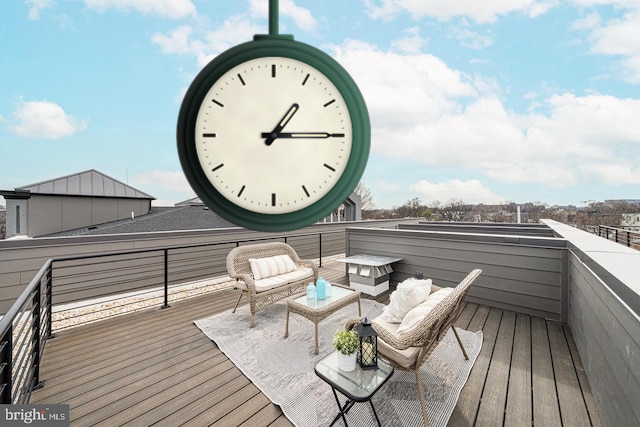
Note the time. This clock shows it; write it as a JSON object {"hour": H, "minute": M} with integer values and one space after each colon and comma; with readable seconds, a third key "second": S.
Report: {"hour": 1, "minute": 15}
